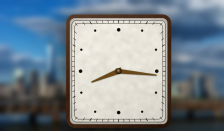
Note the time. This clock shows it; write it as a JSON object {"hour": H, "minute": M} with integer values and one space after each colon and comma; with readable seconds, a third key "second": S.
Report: {"hour": 8, "minute": 16}
